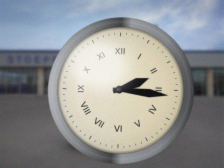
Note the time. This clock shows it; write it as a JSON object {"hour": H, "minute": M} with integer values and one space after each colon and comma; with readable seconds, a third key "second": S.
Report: {"hour": 2, "minute": 16}
